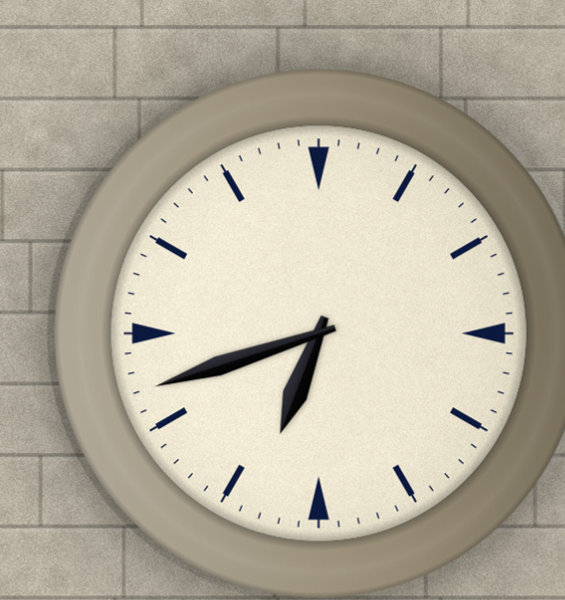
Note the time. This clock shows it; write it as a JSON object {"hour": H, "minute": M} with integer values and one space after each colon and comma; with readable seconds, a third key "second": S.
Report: {"hour": 6, "minute": 42}
